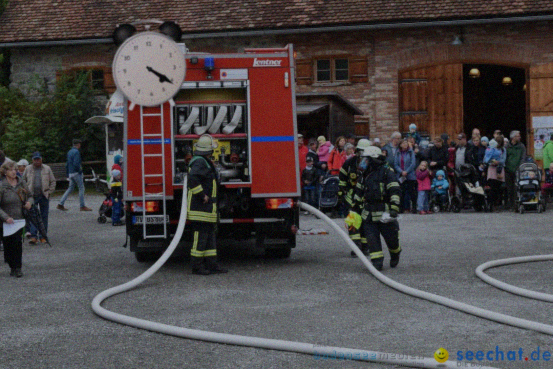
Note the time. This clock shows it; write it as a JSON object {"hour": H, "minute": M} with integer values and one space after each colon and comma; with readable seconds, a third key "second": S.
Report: {"hour": 4, "minute": 21}
